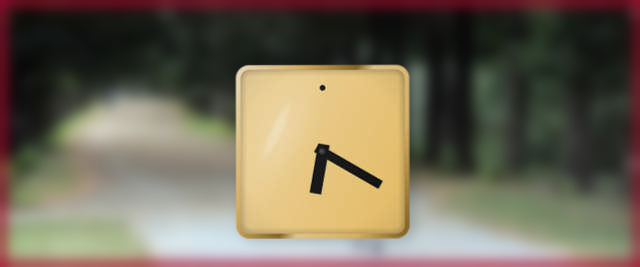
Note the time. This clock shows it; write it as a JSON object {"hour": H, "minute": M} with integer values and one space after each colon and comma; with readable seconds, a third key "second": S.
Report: {"hour": 6, "minute": 20}
